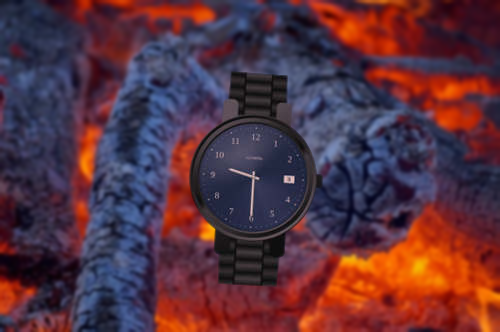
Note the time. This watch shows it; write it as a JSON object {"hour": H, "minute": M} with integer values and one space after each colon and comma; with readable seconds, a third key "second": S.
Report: {"hour": 9, "minute": 30}
